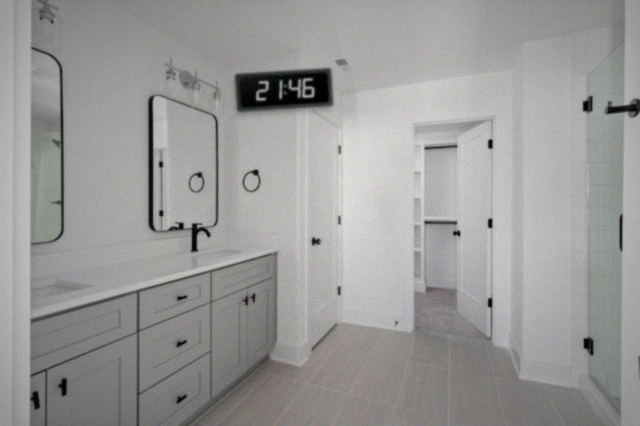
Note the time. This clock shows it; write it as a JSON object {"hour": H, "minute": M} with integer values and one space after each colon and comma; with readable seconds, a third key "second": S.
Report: {"hour": 21, "minute": 46}
